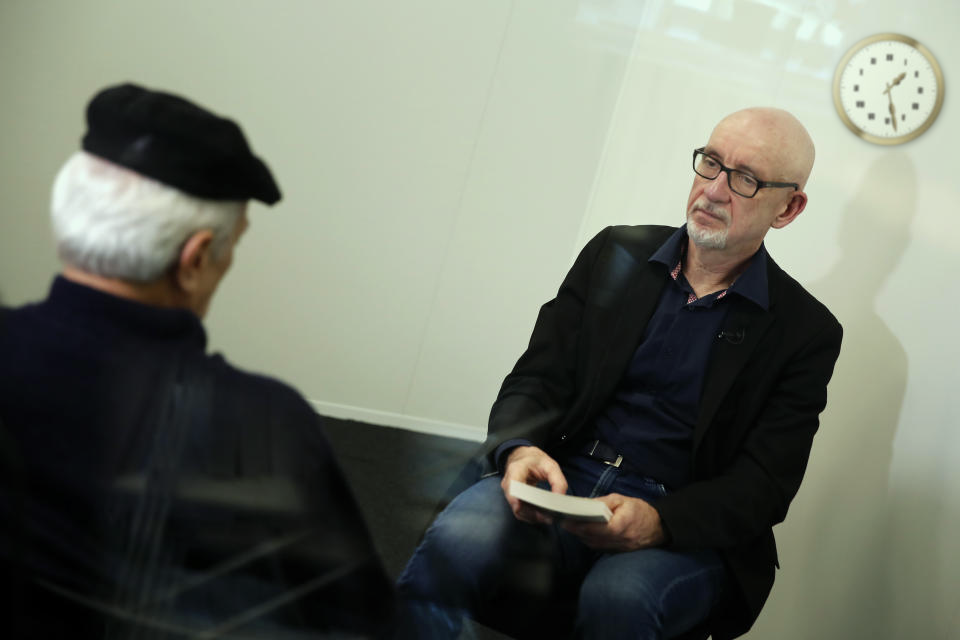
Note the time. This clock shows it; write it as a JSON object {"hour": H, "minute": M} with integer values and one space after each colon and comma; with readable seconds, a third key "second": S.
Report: {"hour": 1, "minute": 28}
